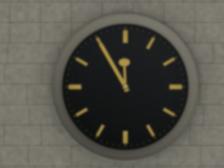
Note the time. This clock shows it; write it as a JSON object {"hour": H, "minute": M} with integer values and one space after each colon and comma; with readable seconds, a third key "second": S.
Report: {"hour": 11, "minute": 55}
